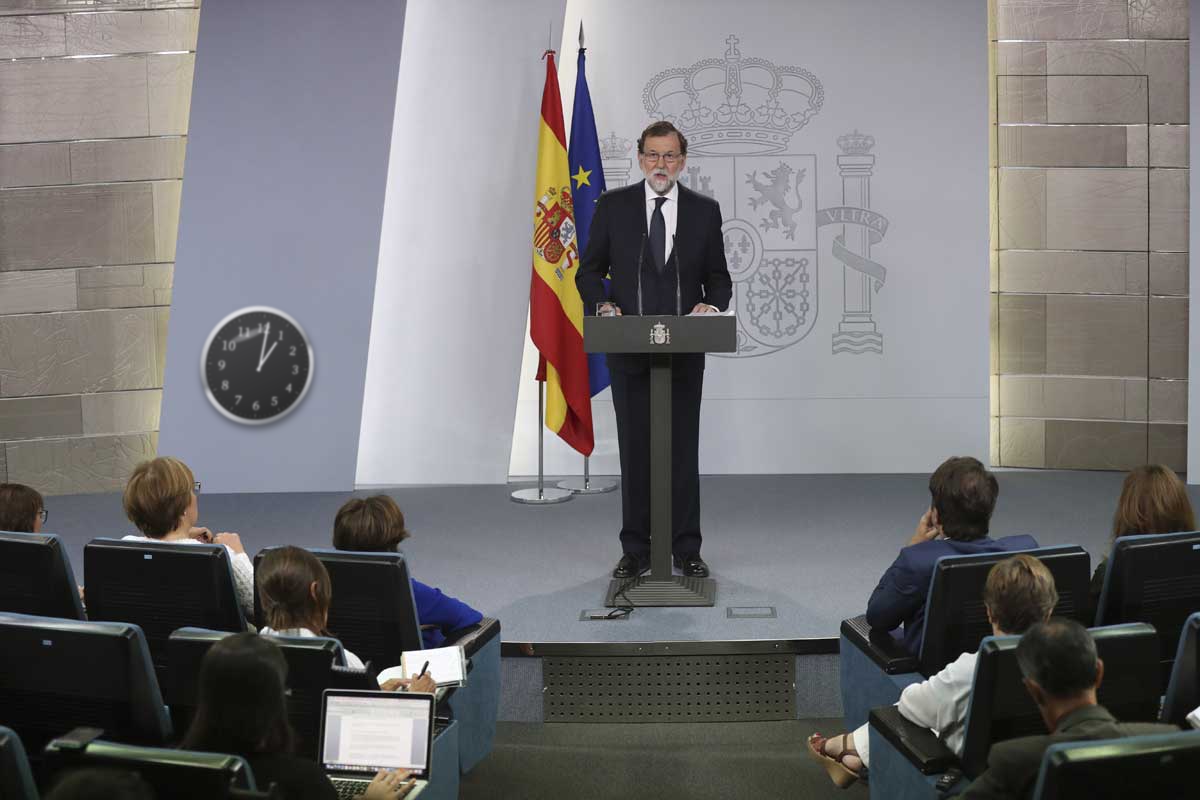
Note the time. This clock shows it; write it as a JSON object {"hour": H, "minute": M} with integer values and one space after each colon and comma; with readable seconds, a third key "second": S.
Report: {"hour": 1, "minute": 1}
